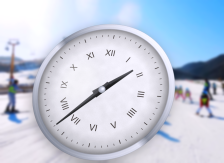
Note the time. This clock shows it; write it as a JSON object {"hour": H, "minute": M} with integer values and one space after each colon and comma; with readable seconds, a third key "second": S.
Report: {"hour": 1, "minute": 37}
